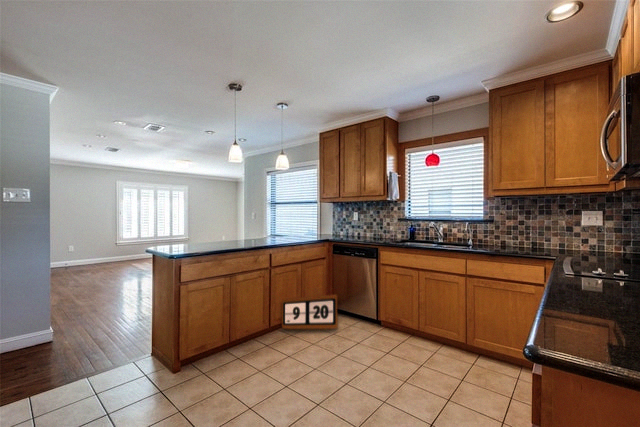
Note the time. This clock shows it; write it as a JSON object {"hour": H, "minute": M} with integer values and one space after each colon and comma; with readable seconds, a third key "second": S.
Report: {"hour": 9, "minute": 20}
